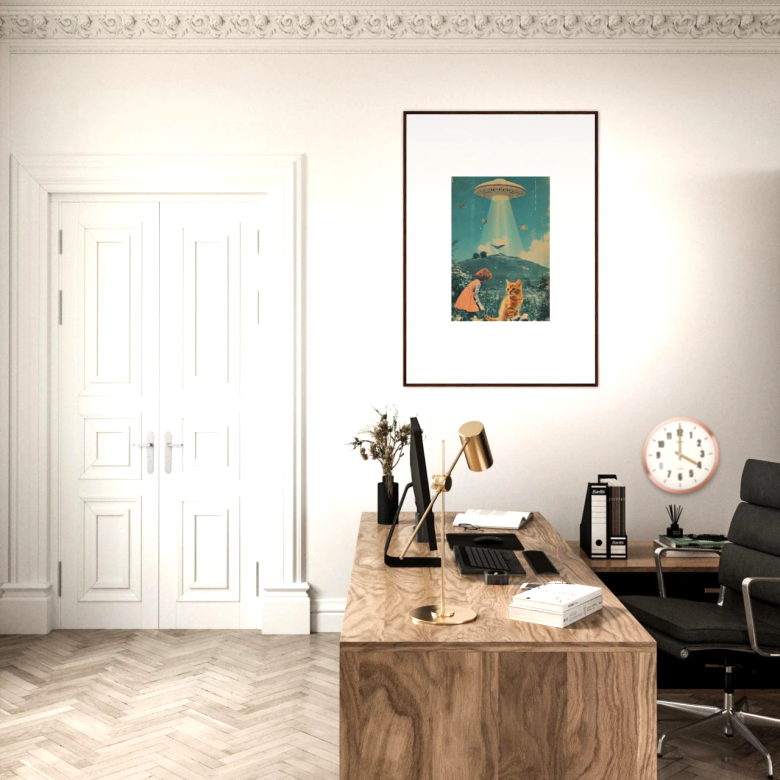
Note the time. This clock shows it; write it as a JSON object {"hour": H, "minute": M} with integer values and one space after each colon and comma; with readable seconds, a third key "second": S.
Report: {"hour": 4, "minute": 0}
